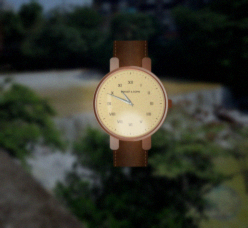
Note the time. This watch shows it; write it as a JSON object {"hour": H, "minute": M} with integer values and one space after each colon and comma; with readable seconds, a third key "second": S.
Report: {"hour": 10, "minute": 49}
